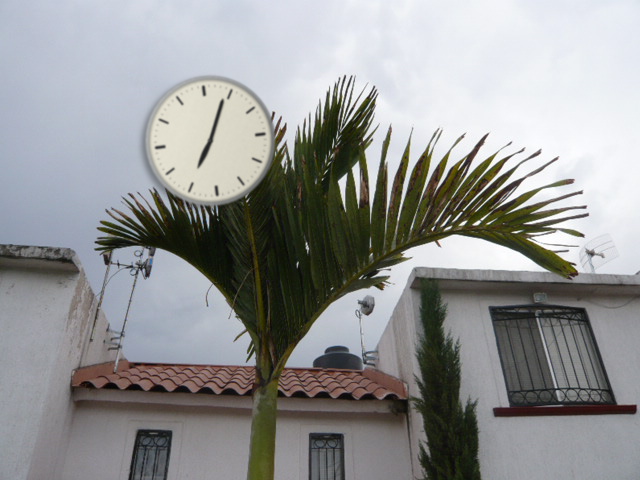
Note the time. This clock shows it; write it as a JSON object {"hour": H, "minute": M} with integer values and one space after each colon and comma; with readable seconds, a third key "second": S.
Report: {"hour": 7, "minute": 4}
